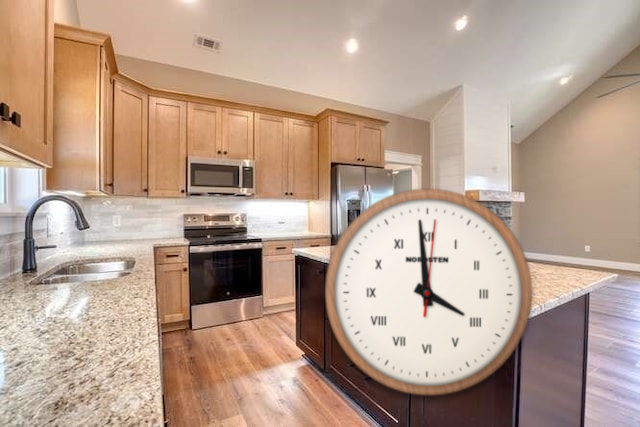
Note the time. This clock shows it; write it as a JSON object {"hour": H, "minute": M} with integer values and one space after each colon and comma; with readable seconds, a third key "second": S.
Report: {"hour": 3, "minute": 59, "second": 1}
